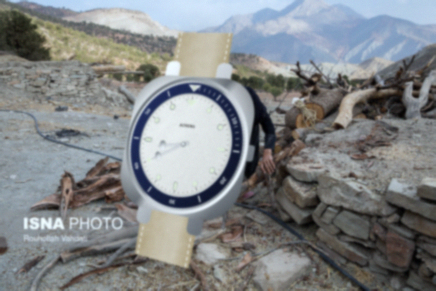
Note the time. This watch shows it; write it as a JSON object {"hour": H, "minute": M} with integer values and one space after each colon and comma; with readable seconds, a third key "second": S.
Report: {"hour": 8, "minute": 40}
